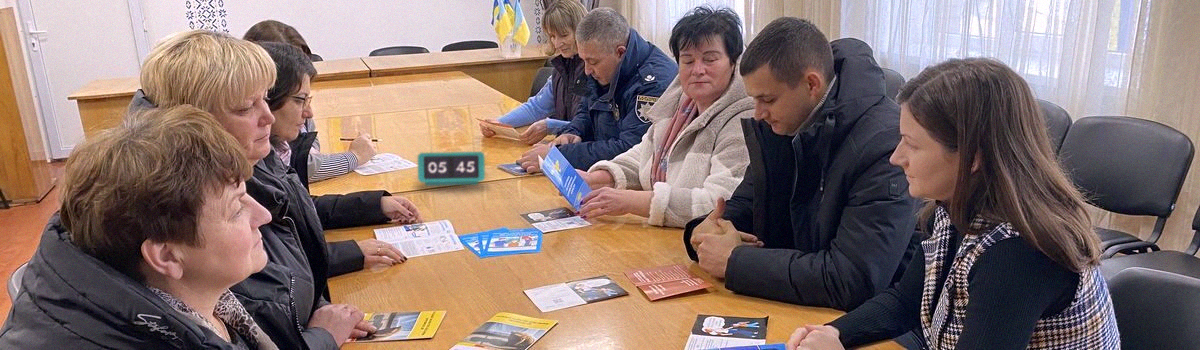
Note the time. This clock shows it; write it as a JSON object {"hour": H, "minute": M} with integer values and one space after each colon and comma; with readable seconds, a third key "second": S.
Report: {"hour": 5, "minute": 45}
